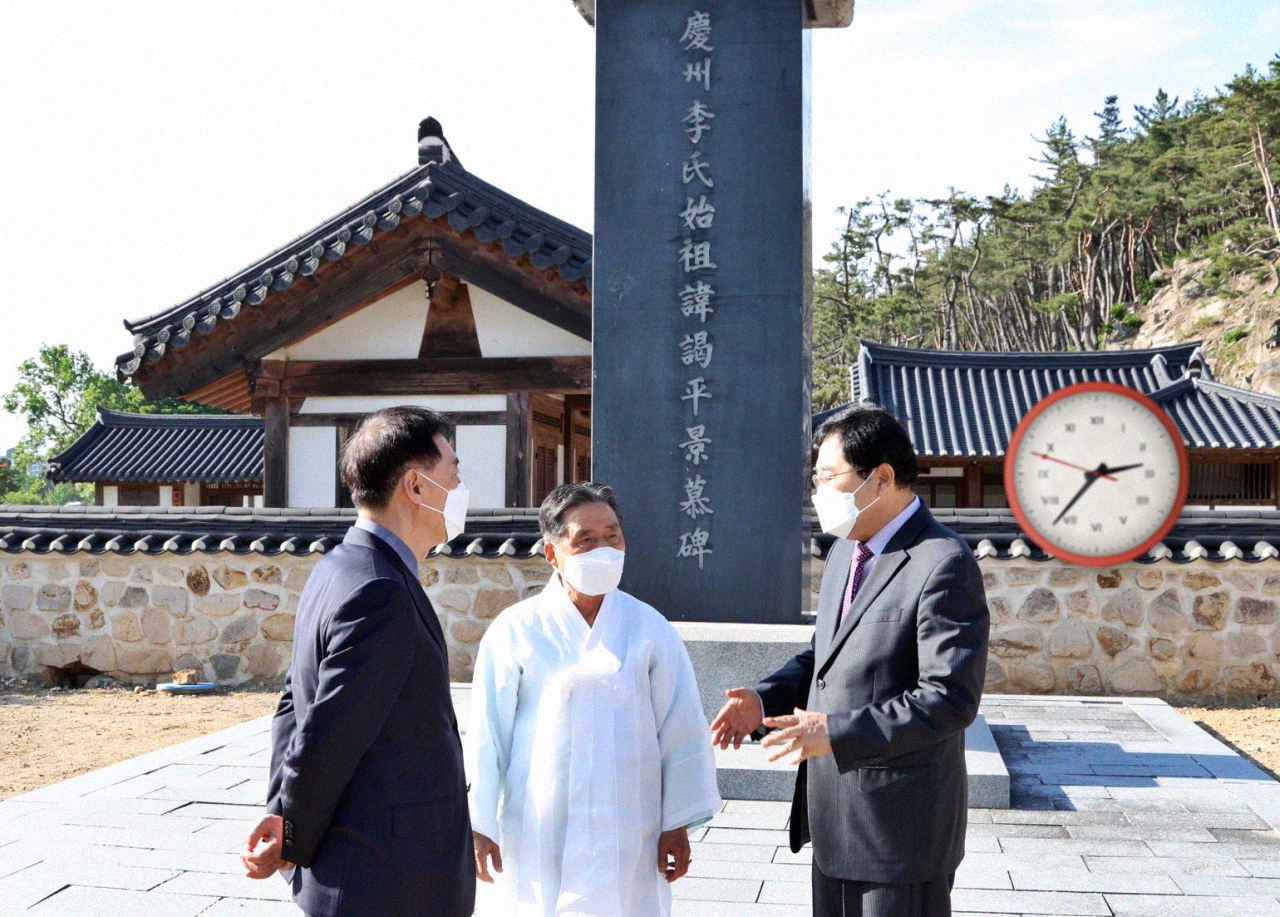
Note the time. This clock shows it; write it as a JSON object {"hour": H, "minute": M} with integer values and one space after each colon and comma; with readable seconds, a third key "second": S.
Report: {"hour": 2, "minute": 36, "second": 48}
